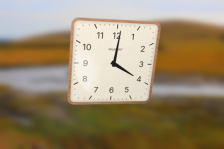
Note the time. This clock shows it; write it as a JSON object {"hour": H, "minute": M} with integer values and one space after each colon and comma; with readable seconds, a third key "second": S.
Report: {"hour": 4, "minute": 1}
